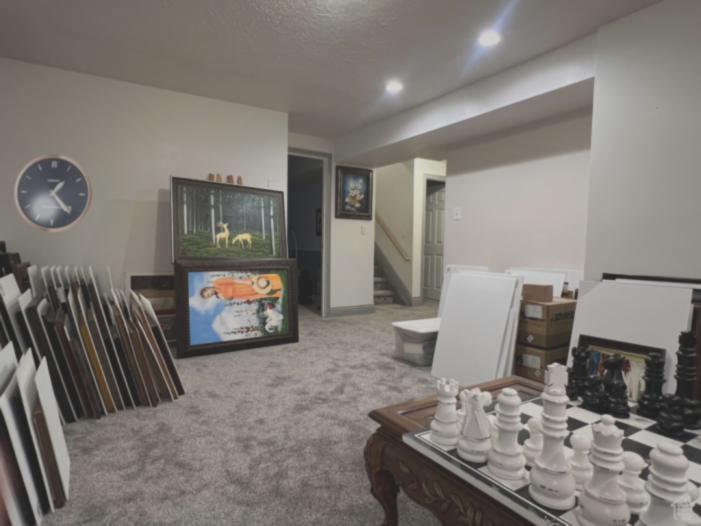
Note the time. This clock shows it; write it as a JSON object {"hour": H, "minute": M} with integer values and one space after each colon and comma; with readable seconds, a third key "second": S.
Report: {"hour": 1, "minute": 23}
